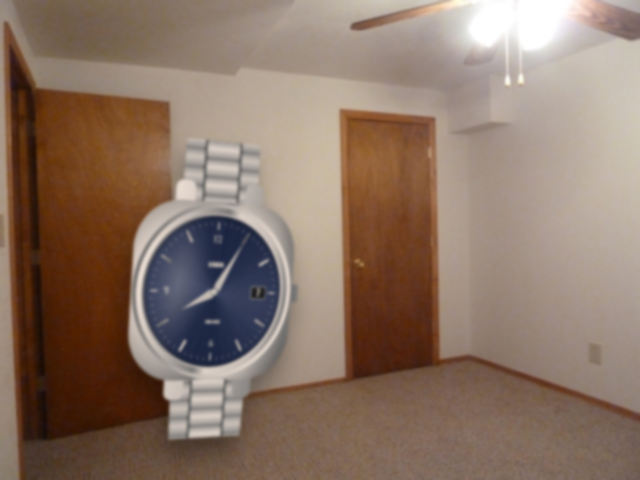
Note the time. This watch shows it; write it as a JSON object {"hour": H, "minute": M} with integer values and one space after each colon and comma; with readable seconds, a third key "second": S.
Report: {"hour": 8, "minute": 5}
